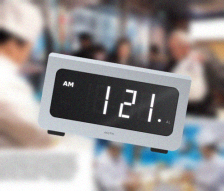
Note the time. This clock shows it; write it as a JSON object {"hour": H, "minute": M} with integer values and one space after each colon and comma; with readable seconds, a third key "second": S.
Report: {"hour": 1, "minute": 21}
